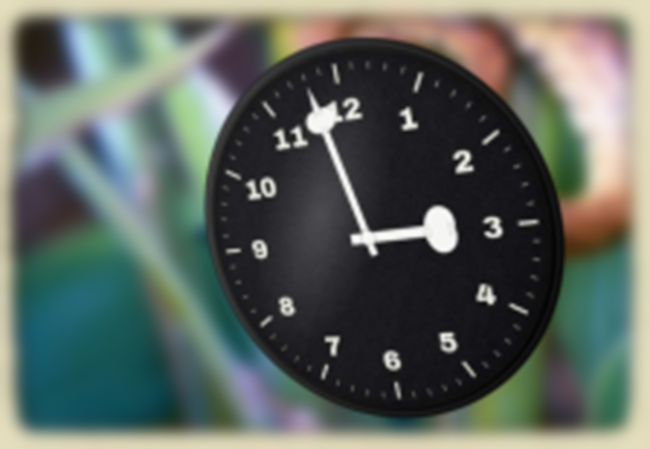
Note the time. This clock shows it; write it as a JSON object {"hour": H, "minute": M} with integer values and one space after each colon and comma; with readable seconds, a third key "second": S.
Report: {"hour": 2, "minute": 58}
